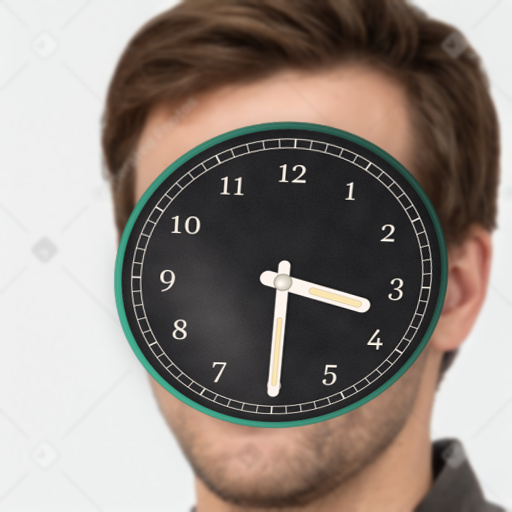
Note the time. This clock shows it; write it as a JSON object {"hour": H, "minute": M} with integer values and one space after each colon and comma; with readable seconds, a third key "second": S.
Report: {"hour": 3, "minute": 30}
